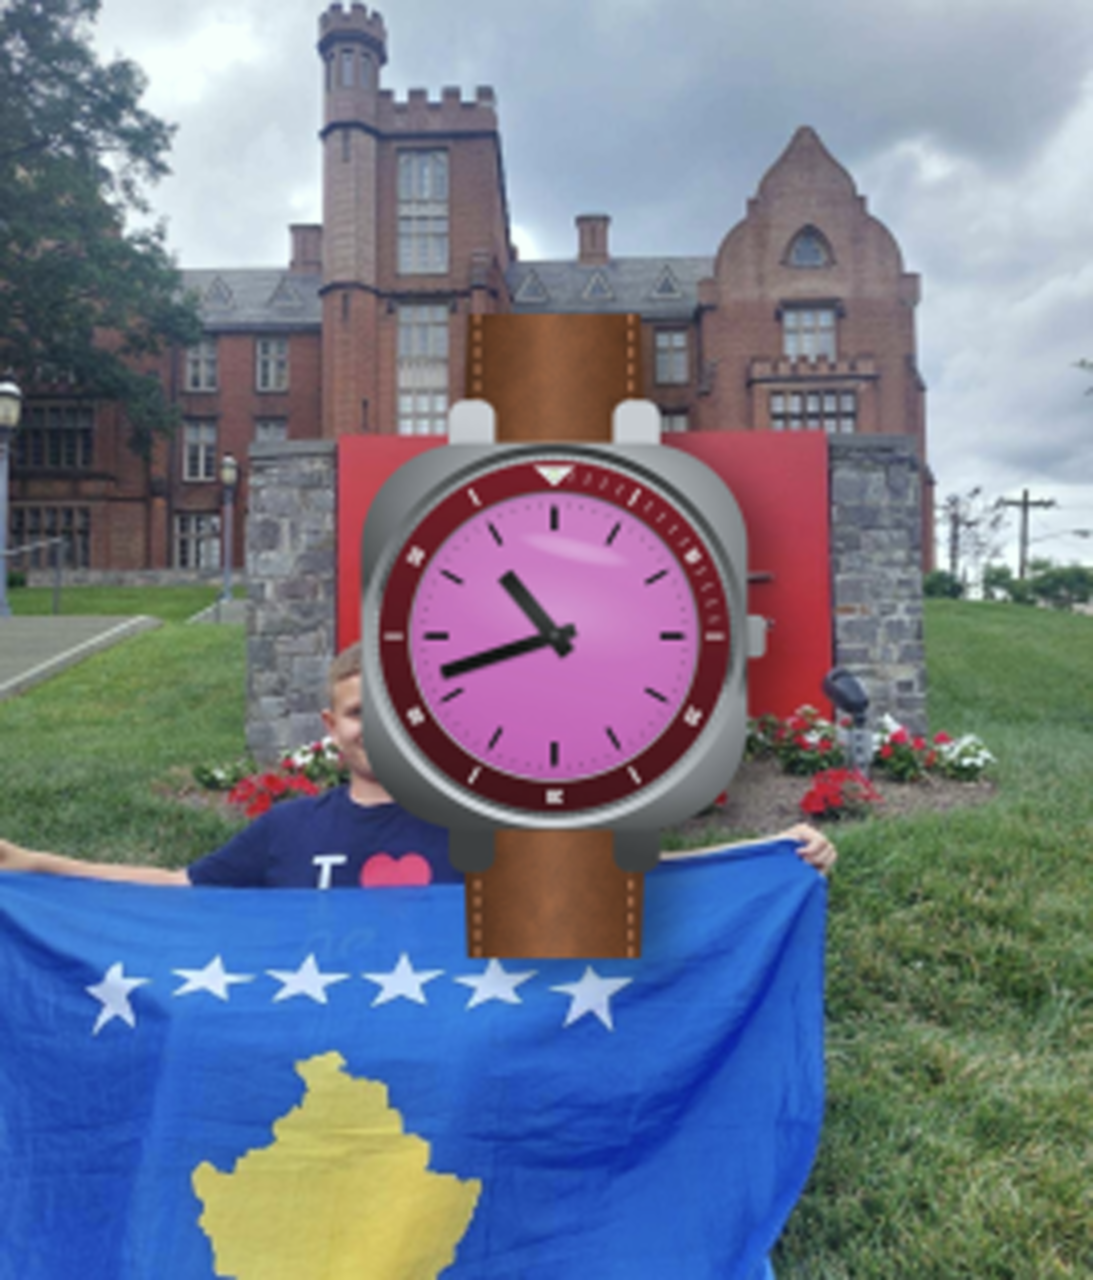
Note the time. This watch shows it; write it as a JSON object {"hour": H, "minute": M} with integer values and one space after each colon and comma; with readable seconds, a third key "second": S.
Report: {"hour": 10, "minute": 42}
